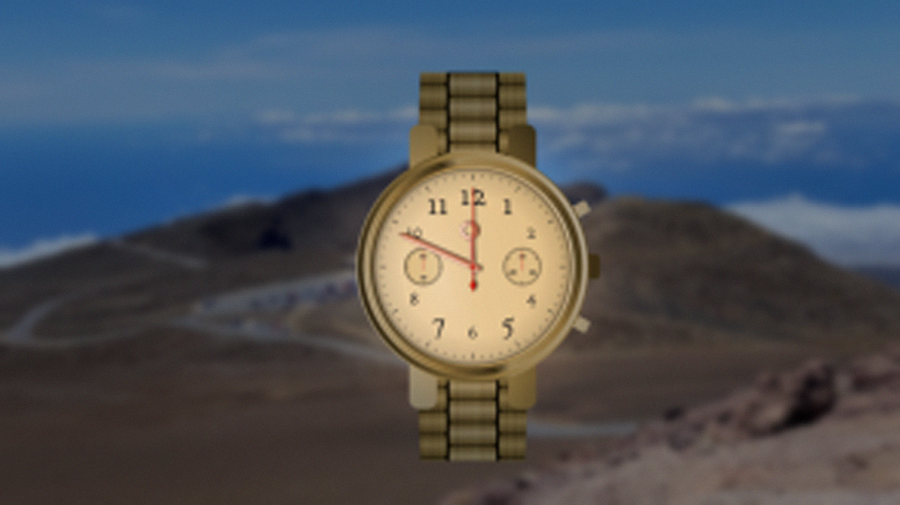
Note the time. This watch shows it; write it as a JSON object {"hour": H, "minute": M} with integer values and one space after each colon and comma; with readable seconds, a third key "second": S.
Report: {"hour": 11, "minute": 49}
